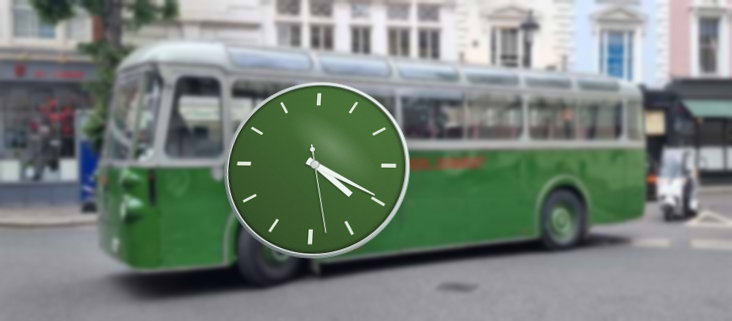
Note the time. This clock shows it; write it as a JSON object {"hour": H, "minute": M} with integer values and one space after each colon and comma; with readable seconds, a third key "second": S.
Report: {"hour": 4, "minute": 19, "second": 28}
